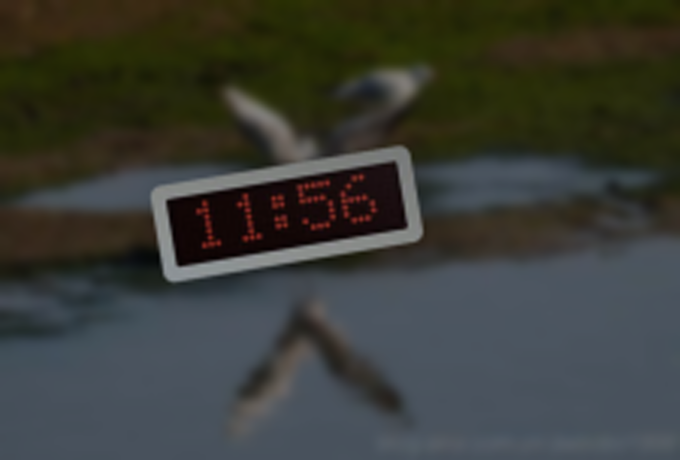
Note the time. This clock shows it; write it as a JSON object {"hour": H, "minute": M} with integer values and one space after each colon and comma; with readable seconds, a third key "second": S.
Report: {"hour": 11, "minute": 56}
